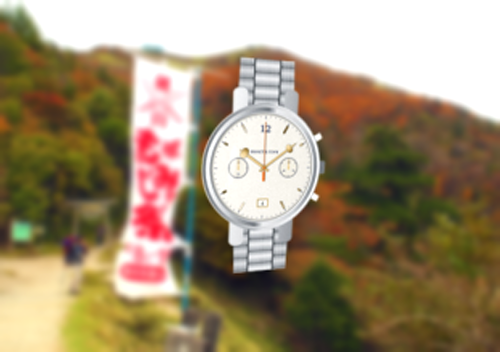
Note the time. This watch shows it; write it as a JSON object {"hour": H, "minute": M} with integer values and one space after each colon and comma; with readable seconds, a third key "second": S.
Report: {"hour": 10, "minute": 9}
